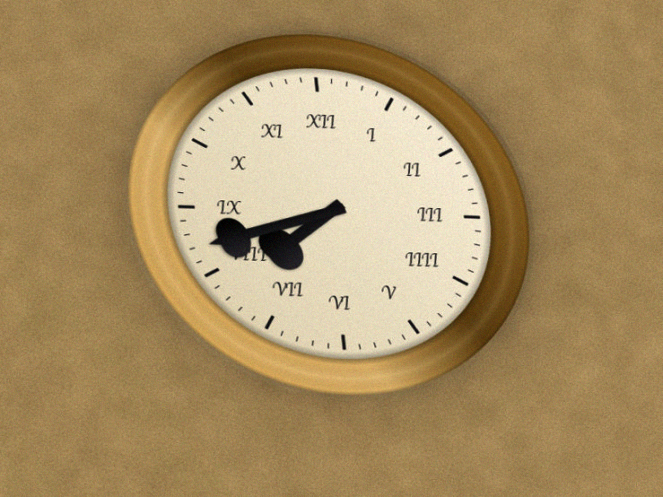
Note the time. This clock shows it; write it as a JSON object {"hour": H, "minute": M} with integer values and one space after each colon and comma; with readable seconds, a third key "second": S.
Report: {"hour": 7, "minute": 42}
